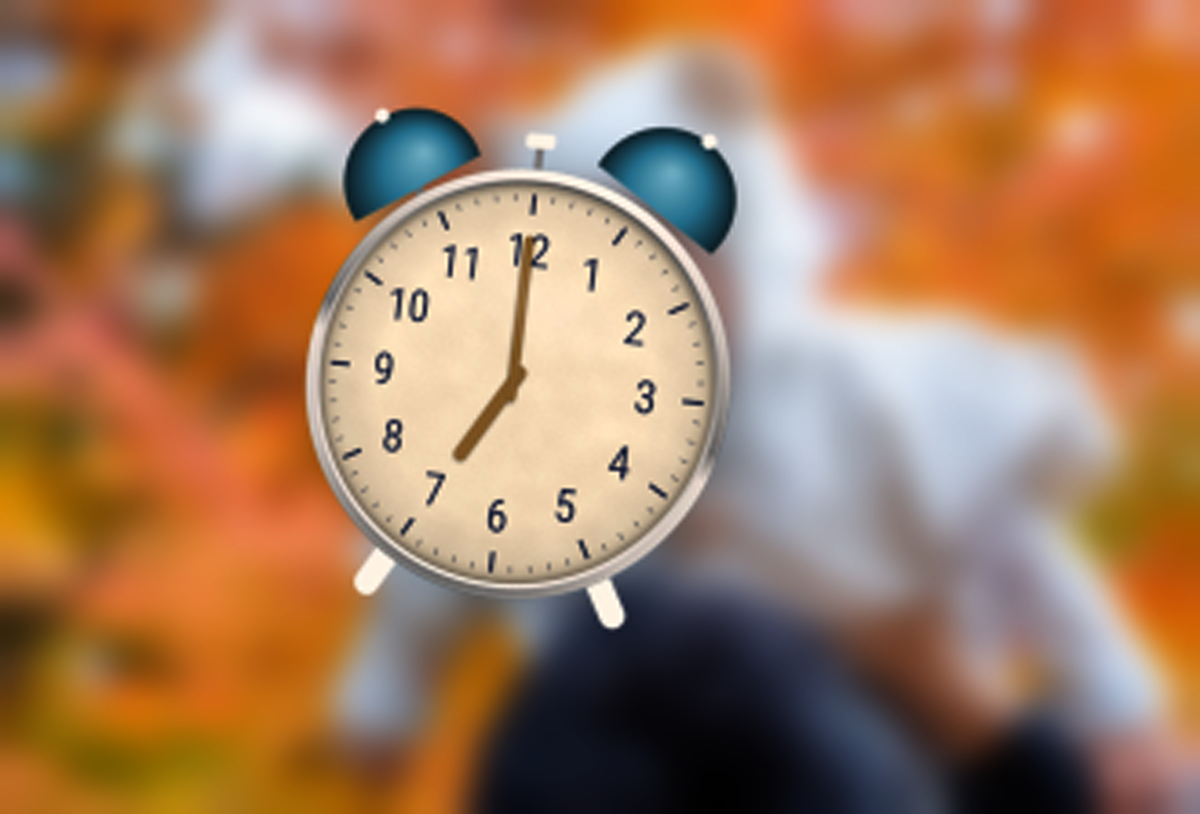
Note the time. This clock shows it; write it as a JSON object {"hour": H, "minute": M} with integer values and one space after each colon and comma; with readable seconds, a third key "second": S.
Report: {"hour": 7, "minute": 0}
